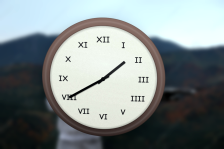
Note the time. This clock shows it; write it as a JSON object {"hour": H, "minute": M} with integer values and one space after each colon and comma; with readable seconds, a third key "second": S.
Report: {"hour": 1, "minute": 40}
